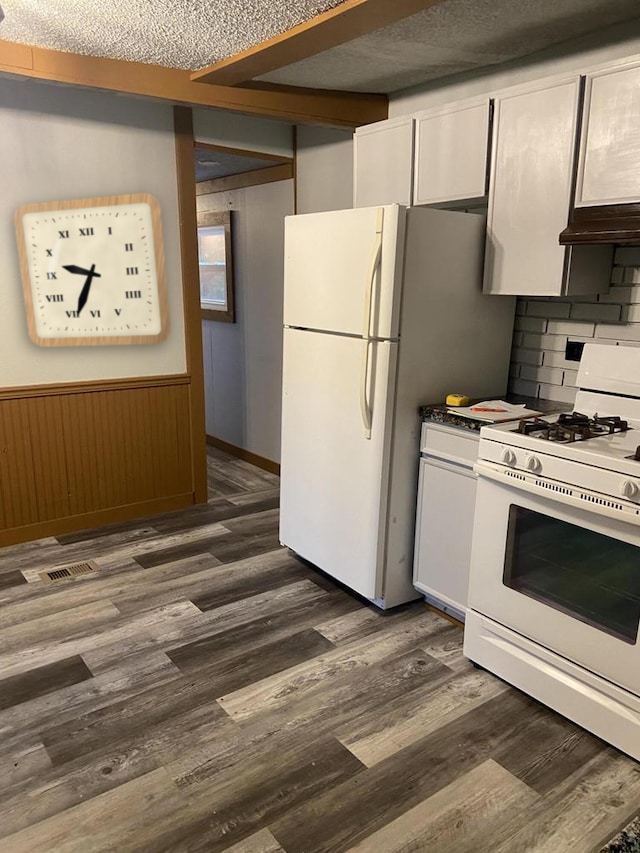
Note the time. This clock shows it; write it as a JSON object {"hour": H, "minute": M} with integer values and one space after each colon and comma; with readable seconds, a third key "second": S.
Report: {"hour": 9, "minute": 34}
